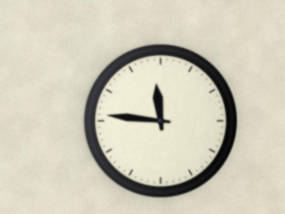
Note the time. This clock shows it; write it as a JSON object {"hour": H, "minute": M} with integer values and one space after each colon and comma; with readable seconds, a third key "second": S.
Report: {"hour": 11, "minute": 46}
